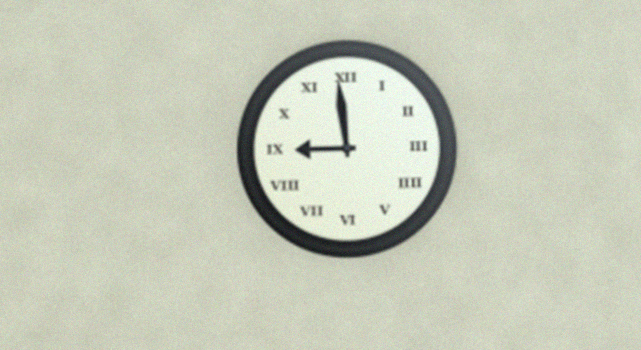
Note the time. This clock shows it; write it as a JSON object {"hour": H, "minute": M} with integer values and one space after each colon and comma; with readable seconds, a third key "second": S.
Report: {"hour": 8, "minute": 59}
